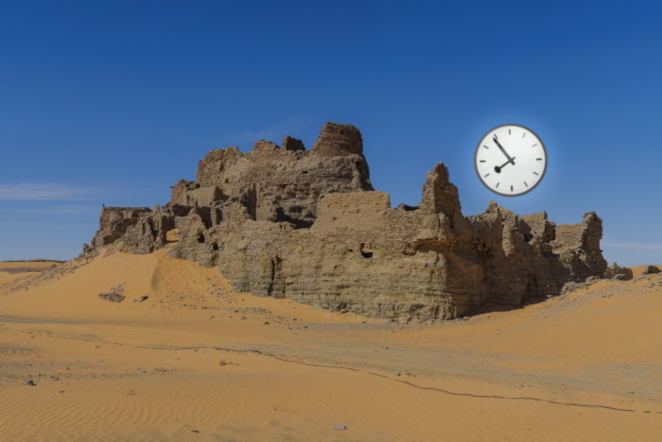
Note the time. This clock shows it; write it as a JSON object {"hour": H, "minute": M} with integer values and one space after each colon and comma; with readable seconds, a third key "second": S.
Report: {"hour": 7, "minute": 54}
